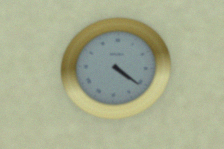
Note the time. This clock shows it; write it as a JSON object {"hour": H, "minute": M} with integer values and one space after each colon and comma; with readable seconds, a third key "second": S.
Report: {"hour": 4, "minute": 21}
